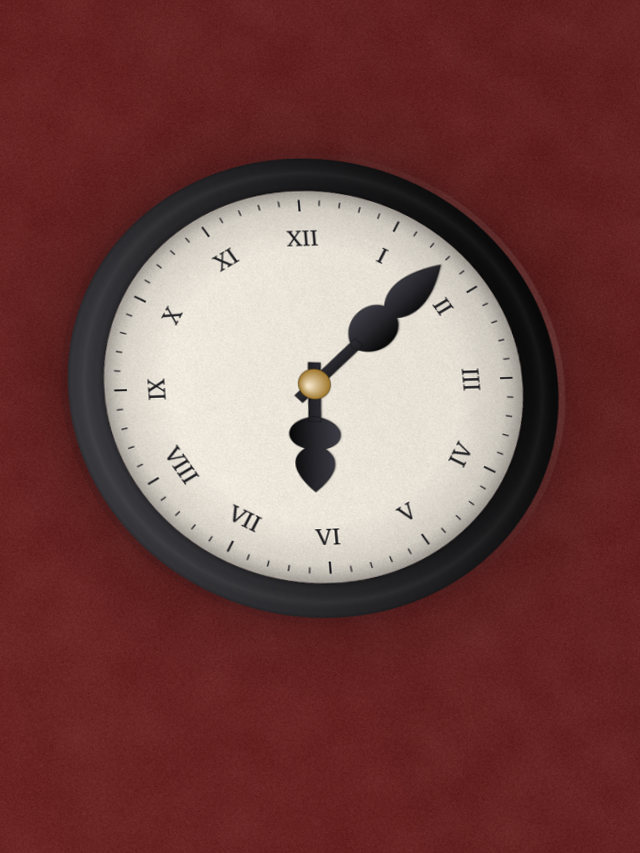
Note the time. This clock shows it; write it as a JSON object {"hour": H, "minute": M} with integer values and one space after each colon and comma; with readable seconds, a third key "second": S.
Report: {"hour": 6, "minute": 8}
